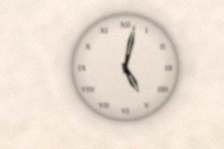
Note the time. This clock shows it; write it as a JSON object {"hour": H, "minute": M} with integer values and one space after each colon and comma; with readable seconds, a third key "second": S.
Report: {"hour": 5, "minute": 2}
